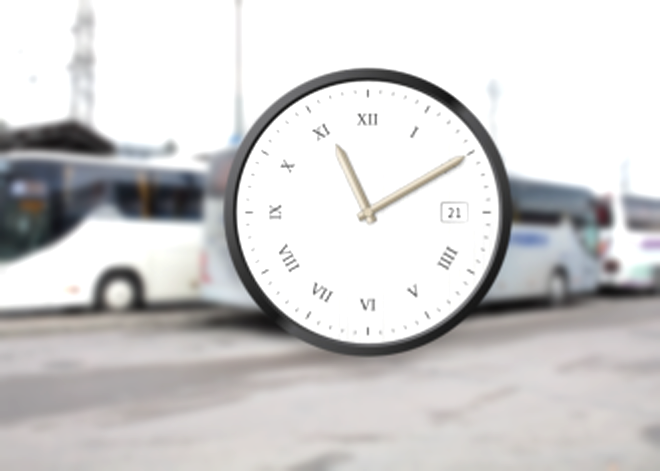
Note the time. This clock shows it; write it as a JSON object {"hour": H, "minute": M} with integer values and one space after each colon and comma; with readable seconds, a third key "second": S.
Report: {"hour": 11, "minute": 10}
